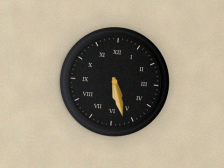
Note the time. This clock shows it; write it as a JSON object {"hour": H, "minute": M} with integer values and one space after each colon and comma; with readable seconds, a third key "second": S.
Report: {"hour": 5, "minute": 27}
